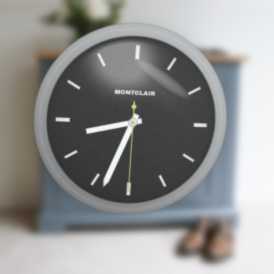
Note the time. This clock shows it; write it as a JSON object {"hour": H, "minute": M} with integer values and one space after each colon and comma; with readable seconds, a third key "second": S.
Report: {"hour": 8, "minute": 33, "second": 30}
